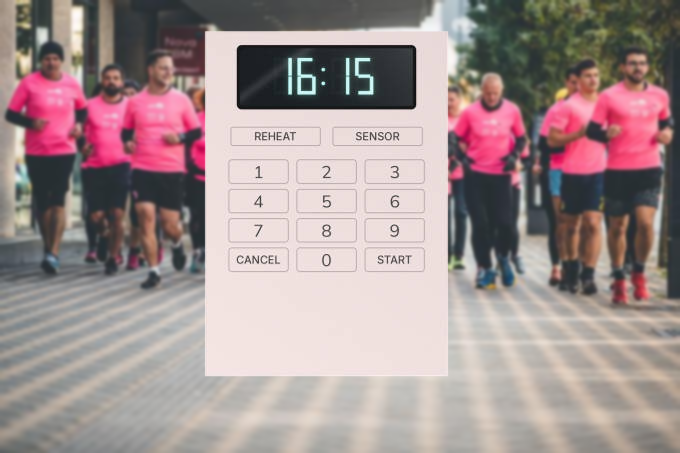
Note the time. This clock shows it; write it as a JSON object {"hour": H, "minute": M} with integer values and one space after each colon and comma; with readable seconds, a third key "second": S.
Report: {"hour": 16, "minute": 15}
